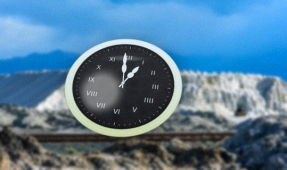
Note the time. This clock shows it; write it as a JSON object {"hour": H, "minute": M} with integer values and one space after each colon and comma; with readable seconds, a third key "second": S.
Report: {"hour": 12, "minute": 59}
